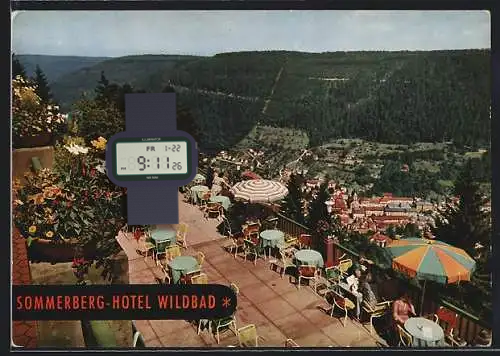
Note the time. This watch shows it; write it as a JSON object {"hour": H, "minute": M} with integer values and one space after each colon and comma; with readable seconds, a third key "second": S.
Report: {"hour": 9, "minute": 11, "second": 26}
